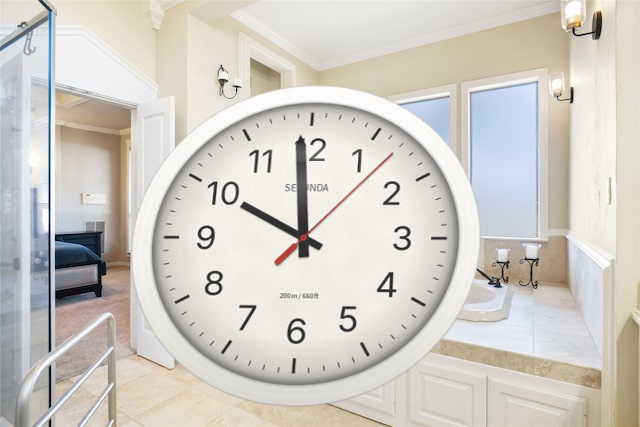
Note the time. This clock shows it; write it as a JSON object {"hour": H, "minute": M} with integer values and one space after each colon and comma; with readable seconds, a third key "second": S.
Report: {"hour": 9, "minute": 59, "second": 7}
